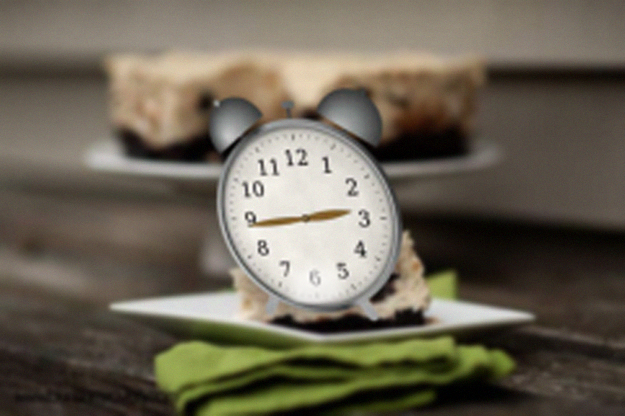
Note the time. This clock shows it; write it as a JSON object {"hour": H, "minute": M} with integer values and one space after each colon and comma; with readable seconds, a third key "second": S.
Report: {"hour": 2, "minute": 44}
